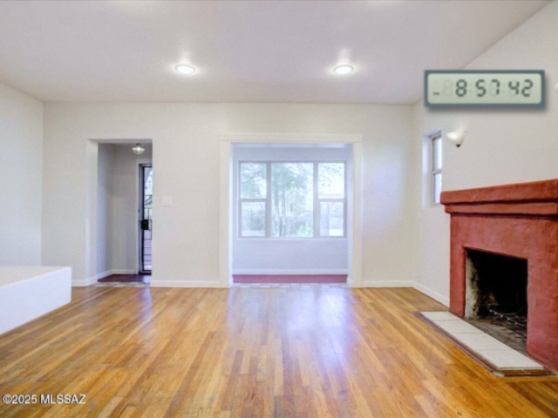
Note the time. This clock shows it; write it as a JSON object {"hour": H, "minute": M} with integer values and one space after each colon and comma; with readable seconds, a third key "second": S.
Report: {"hour": 8, "minute": 57, "second": 42}
